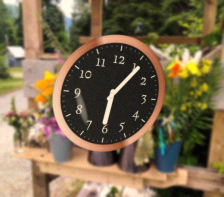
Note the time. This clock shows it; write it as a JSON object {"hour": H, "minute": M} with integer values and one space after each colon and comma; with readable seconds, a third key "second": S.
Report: {"hour": 6, "minute": 6}
